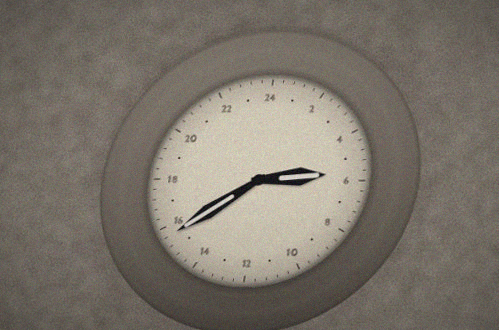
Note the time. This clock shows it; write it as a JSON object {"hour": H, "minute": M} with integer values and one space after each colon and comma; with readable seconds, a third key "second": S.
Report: {"hour": 5, "minute": 39}
